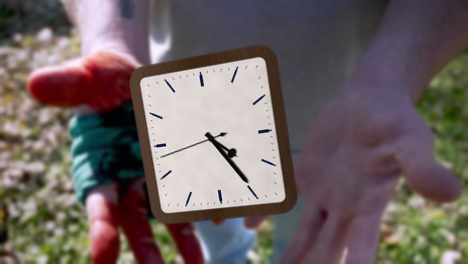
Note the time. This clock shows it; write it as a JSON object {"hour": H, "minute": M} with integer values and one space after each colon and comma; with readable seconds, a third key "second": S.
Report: {"hour": 4, "minute": 24, "second": 43}
